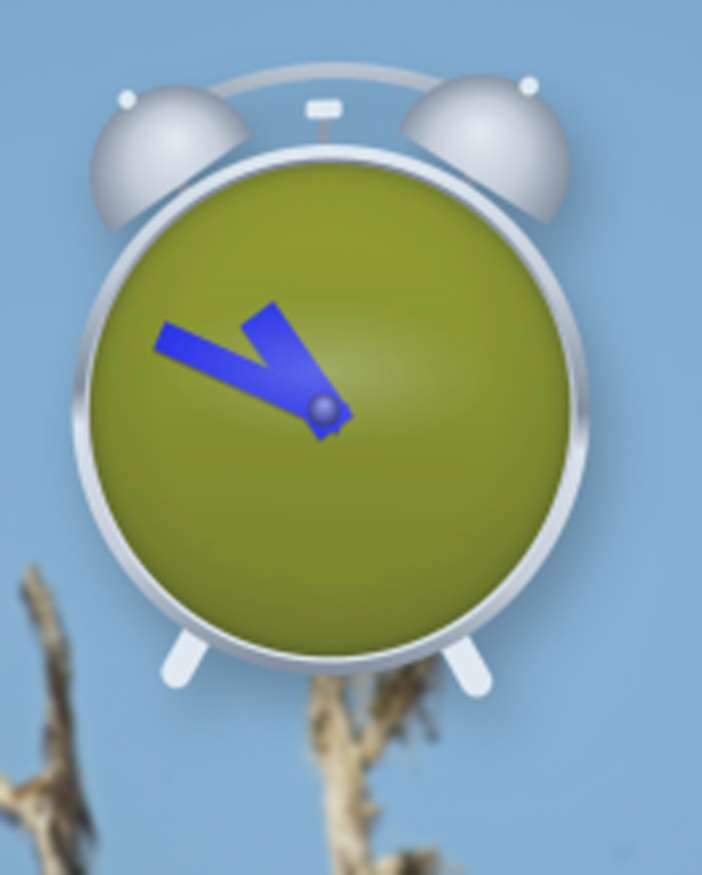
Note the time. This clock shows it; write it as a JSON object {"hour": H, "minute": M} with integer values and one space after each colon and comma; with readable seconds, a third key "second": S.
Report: {"hour": 10, "minute": 49}
